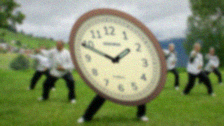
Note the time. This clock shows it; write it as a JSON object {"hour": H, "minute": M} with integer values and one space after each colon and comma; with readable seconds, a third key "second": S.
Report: {"hour": 1, "minute": 49}
